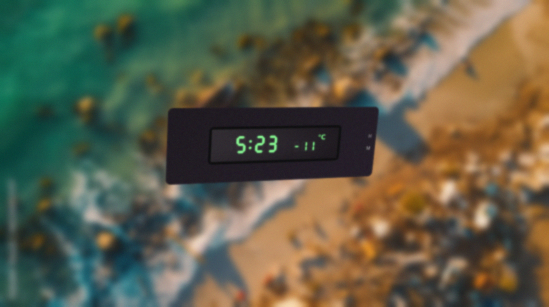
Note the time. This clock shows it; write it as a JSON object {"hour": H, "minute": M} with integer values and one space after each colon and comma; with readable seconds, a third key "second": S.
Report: {"hour": 5, "minute": 23}
